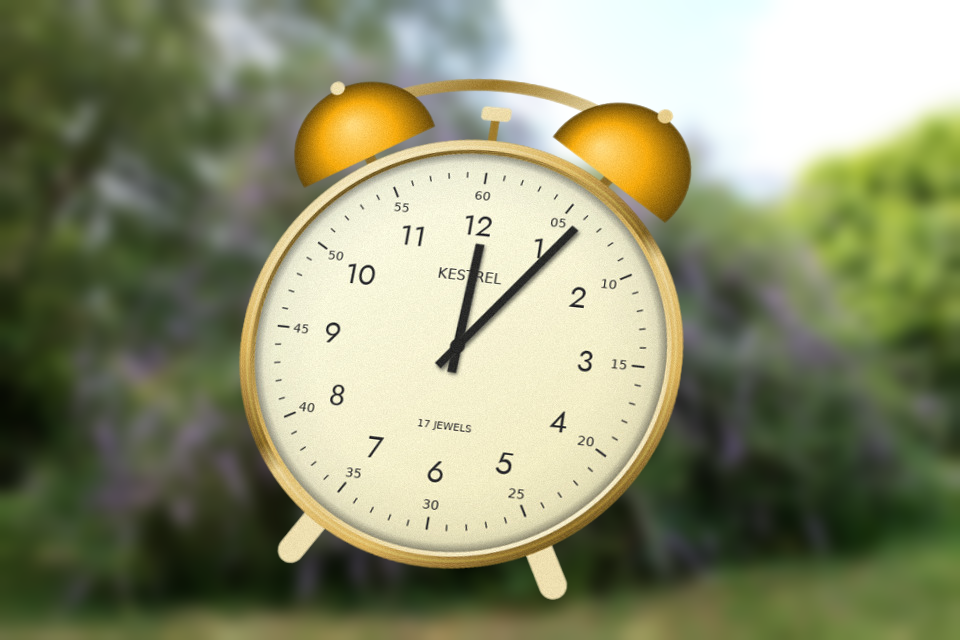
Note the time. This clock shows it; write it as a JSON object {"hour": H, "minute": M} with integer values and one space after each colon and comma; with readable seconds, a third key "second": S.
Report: {"hour": 12, "minute": 6}
